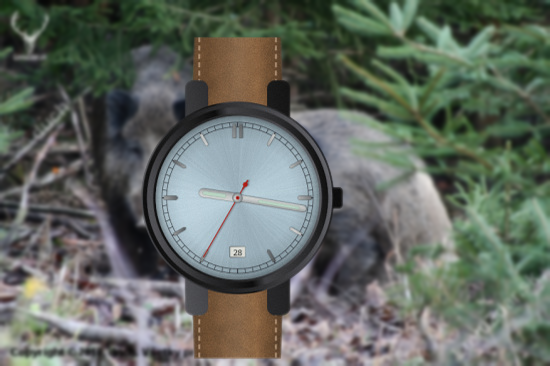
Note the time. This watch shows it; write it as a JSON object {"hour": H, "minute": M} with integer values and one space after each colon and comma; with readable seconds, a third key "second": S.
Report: {"hour": 9, "minute": 16, "second": 35}
